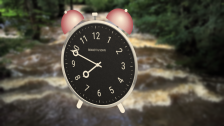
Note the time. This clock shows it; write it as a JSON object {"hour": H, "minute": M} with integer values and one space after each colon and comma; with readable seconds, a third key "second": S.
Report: {"hour": 7, "minute": 49}
